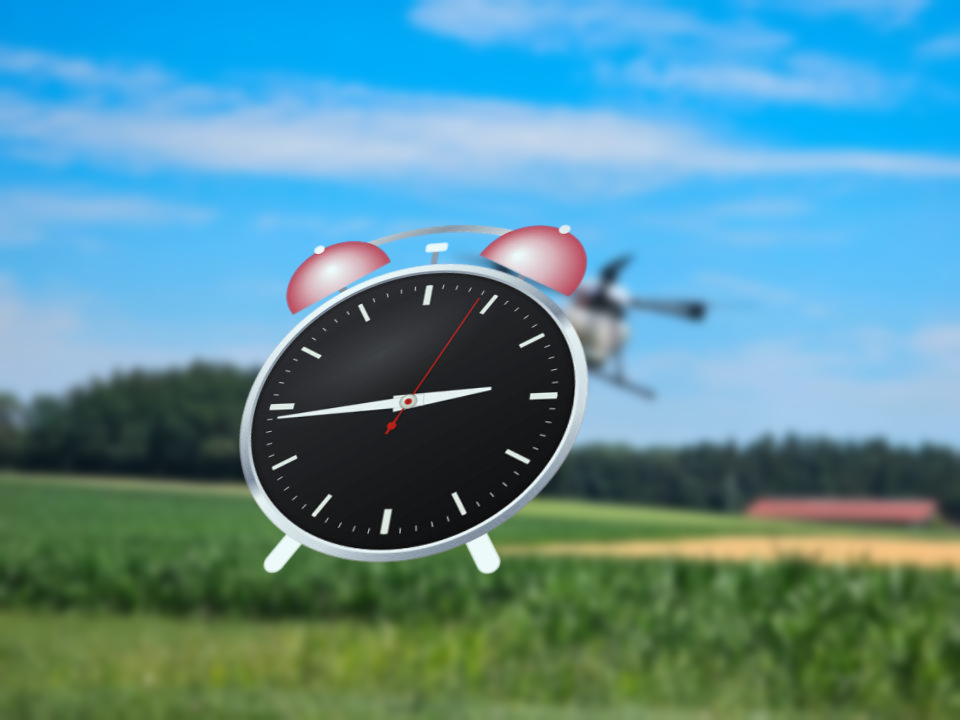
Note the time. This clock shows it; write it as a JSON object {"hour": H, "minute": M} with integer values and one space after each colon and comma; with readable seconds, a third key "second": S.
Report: {"hour": 2, "minute": 44, "second": 4}
